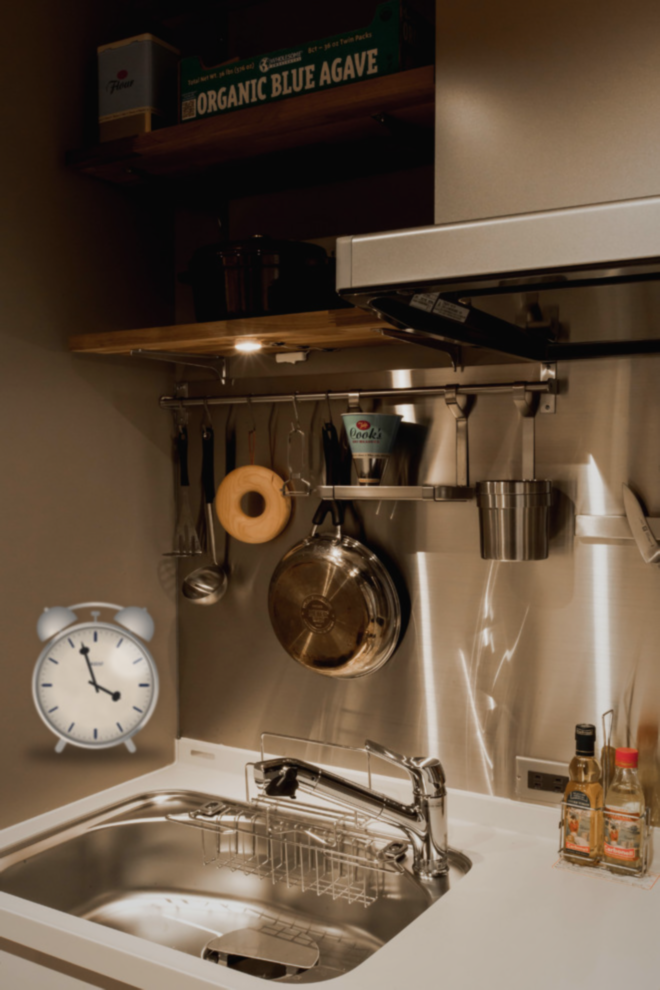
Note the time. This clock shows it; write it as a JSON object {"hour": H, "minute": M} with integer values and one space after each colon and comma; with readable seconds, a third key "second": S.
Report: {"hour": 3, "minute": 57}
